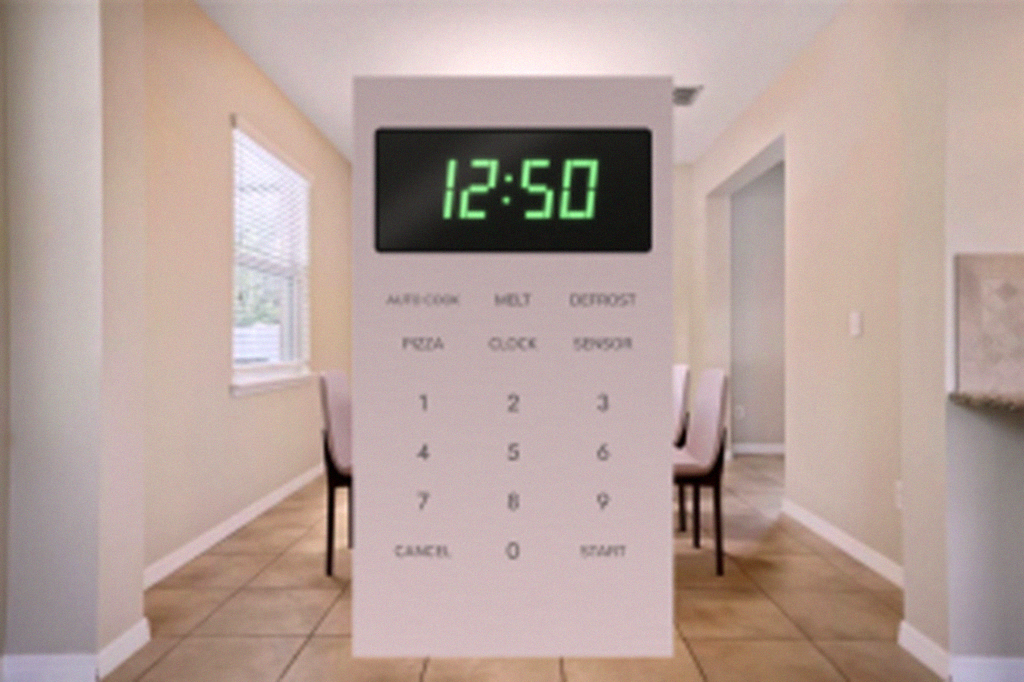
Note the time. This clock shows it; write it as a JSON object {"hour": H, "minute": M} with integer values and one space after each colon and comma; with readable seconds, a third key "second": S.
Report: {"hour": 12, "minute": 50}
